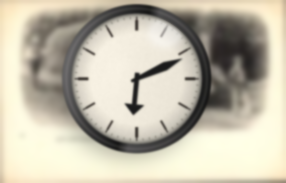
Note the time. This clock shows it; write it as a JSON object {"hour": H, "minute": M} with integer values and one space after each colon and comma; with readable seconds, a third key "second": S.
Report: {"hour": 6, "minute": 11}
